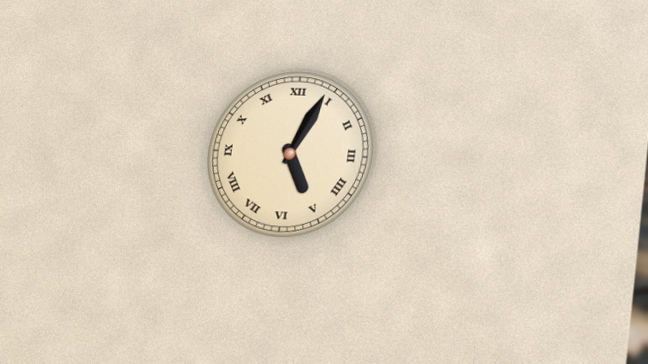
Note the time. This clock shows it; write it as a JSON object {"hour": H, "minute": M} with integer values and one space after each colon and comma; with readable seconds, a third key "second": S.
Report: {"hour": 5, "minute": 4}
